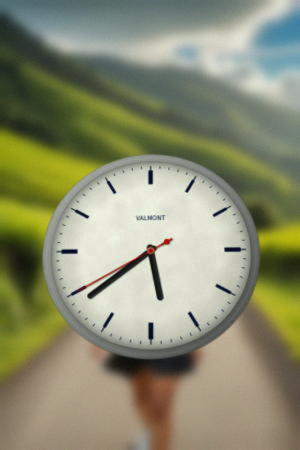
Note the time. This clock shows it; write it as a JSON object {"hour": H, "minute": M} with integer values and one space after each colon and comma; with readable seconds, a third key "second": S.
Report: {"hour": 5, "minute": 38, "second": 40}
